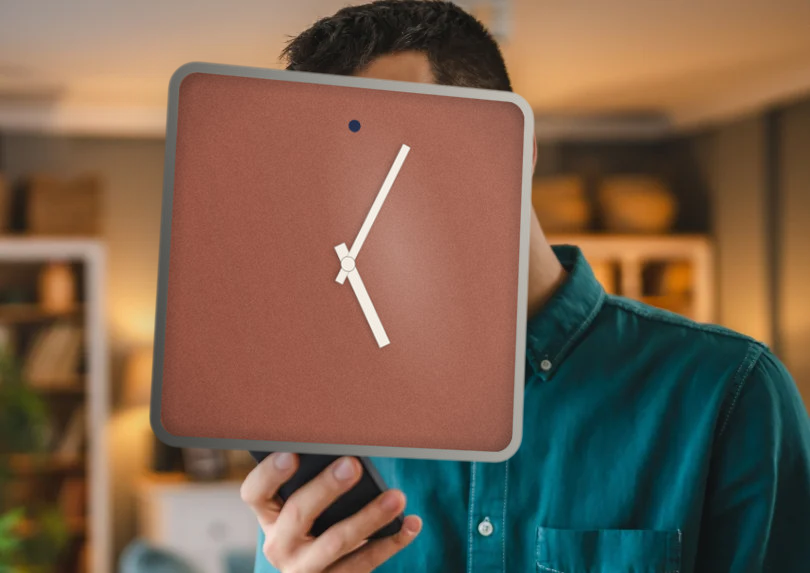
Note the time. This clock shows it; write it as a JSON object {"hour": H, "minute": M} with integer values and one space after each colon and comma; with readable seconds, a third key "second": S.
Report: {"hour": 5, "minute": 4}
